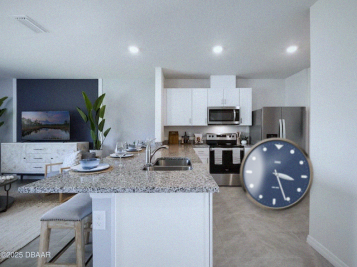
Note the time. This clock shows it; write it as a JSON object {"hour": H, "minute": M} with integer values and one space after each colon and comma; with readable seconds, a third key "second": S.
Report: {"hour": 3, "minute": 26}
